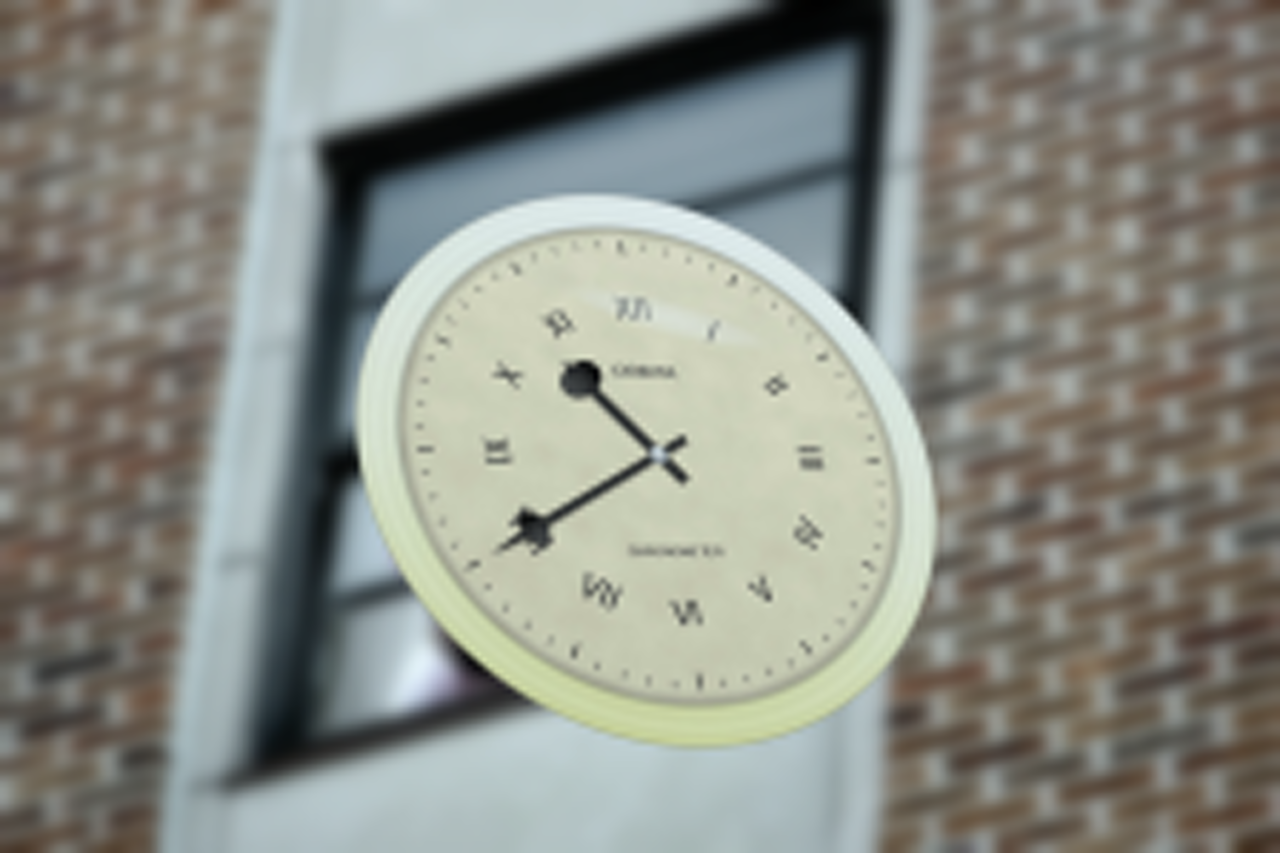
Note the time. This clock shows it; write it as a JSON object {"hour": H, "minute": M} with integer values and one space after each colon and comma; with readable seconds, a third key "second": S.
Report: {"hour": 10, "minute": 40}
